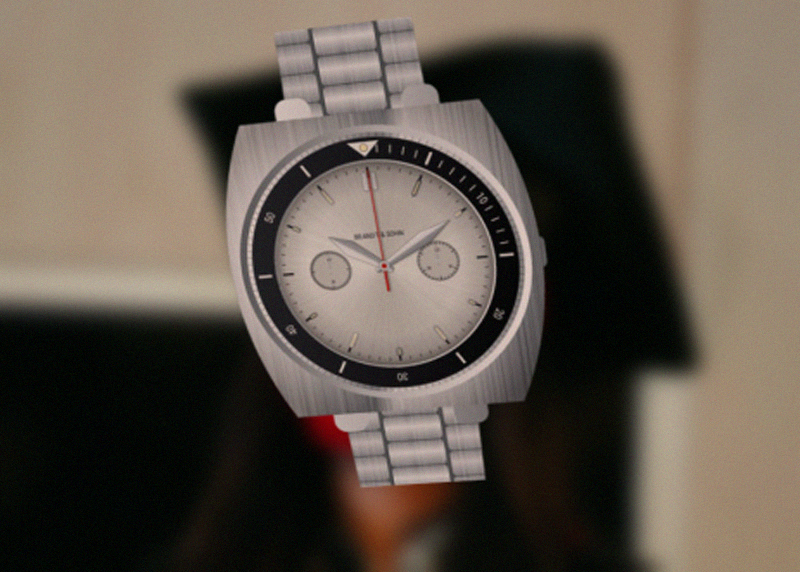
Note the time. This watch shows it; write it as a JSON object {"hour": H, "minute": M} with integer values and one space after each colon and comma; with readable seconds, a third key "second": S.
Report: {"hour": 10, "minute": 10}
